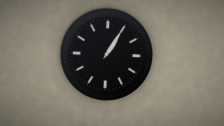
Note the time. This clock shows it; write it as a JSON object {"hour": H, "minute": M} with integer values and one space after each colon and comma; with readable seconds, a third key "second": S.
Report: {"hour": 1, "minute": 5}
